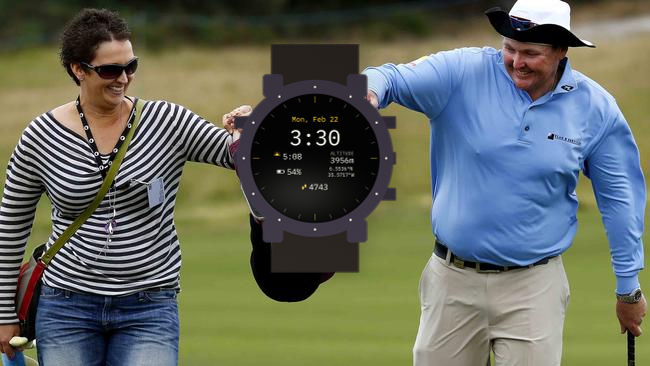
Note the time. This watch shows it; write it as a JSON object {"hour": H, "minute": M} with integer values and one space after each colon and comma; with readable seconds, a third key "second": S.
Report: {"hour": 3, "minute": 30}
